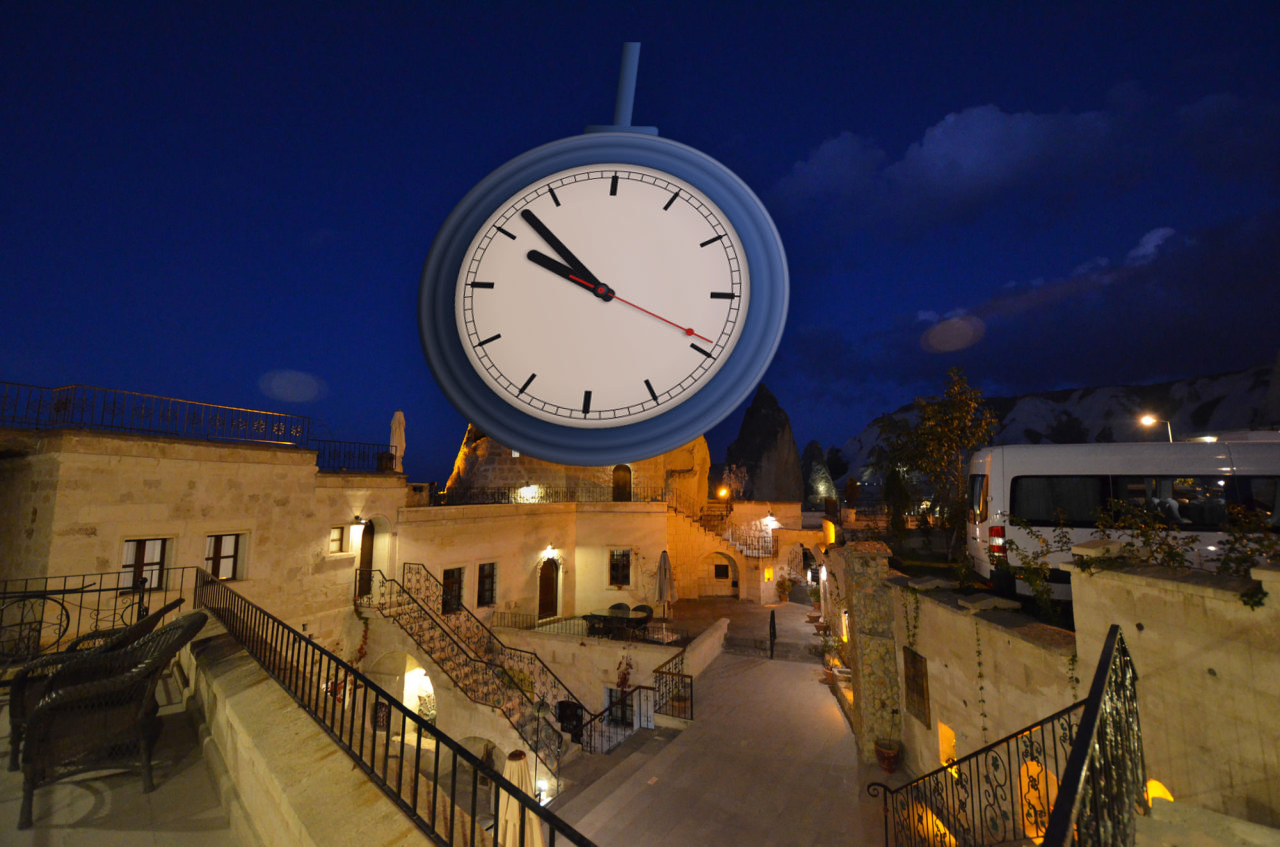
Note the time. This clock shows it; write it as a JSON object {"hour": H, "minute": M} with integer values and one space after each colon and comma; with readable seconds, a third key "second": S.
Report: {"hour": 9, "minute": 52, "second": 19}
